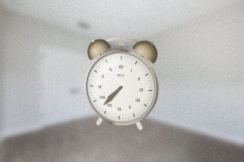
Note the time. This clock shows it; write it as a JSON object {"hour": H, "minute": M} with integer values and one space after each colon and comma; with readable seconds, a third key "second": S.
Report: {"hour": 7, "minute": 37}
